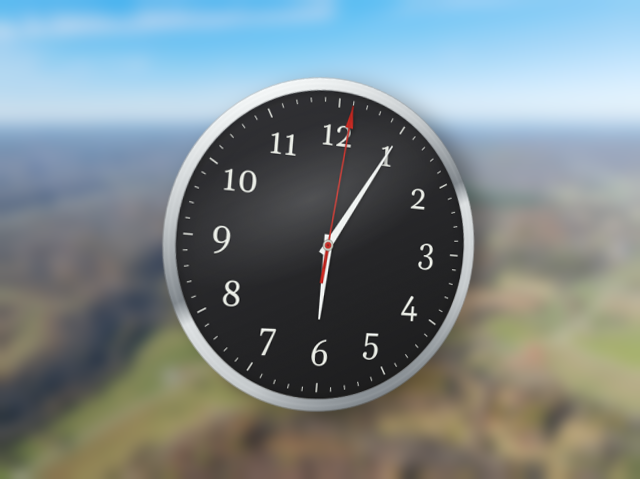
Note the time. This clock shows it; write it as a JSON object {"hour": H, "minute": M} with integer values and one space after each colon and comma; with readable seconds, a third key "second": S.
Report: {"hour": 6, "minute": 5, "second": 1}
